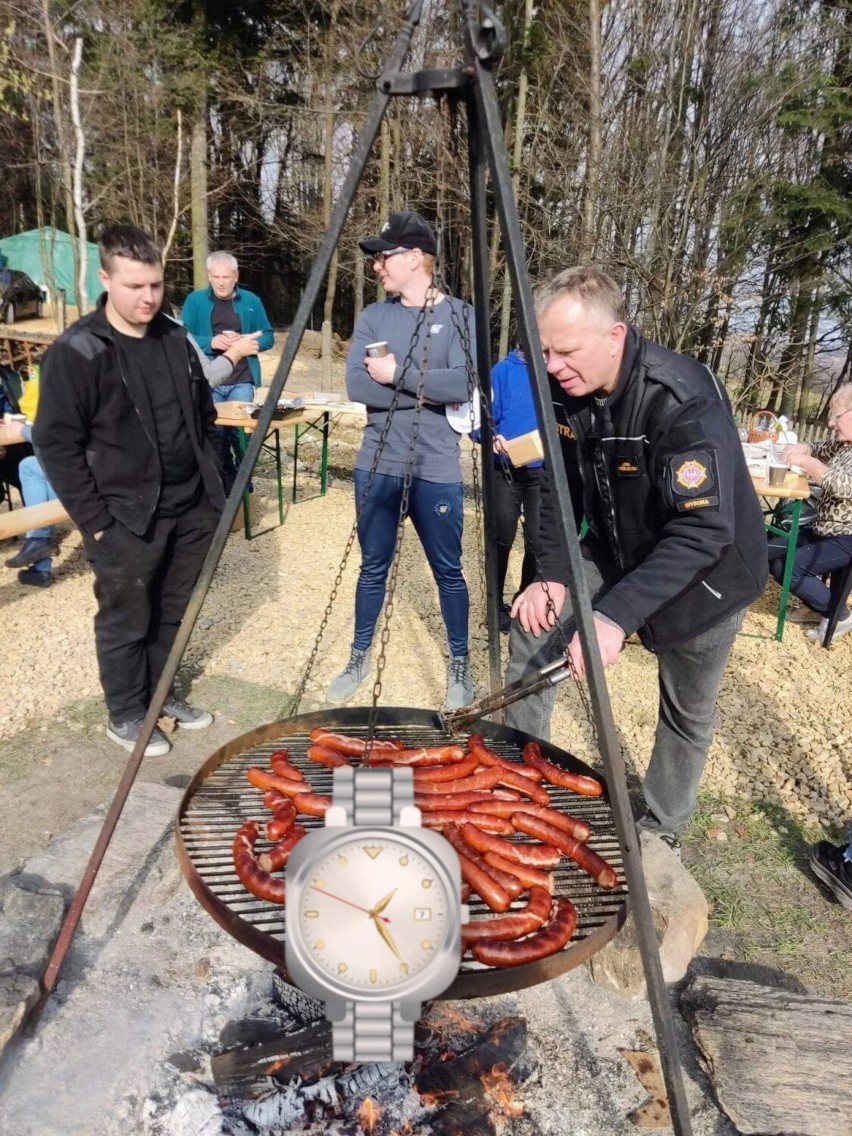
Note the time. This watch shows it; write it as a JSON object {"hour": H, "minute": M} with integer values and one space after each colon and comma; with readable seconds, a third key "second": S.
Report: {"hour": 1, "minute": 24, "second": 49}
